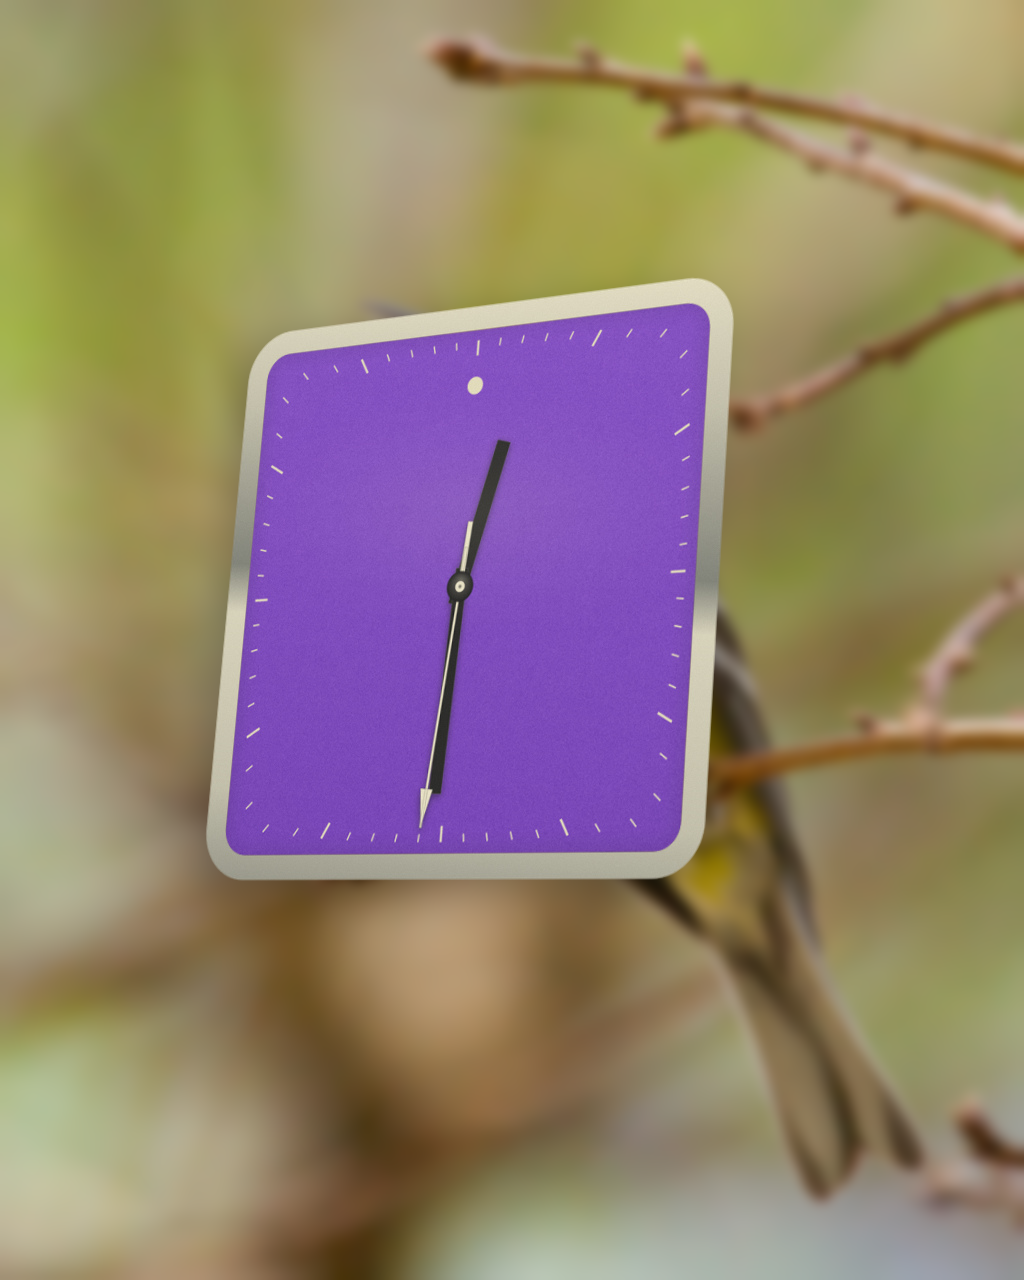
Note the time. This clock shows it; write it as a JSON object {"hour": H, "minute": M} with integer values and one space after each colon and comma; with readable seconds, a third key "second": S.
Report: {"hour": 12, "minute": 30, "second": 31}
